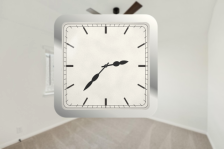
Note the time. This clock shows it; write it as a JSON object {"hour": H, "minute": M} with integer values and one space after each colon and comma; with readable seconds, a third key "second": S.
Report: {"hour": 2, "minute": 37}
